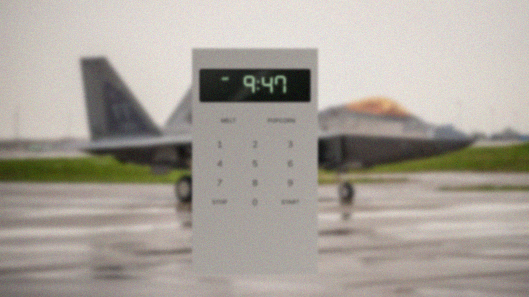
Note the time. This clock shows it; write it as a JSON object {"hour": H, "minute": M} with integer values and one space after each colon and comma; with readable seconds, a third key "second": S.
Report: {"hour": 9, "minute": 47}
